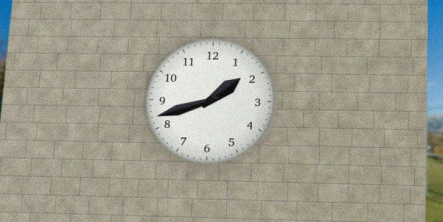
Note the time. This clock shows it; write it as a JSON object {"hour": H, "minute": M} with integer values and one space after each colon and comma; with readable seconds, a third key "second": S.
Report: {"hour": 1, "minute": 42}
